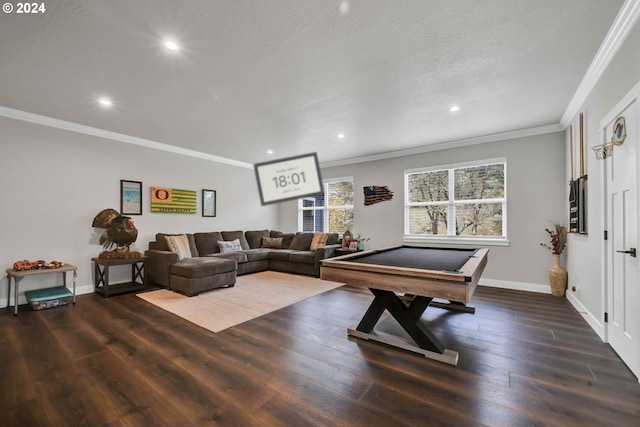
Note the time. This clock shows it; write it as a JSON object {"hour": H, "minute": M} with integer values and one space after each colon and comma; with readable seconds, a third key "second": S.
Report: {"hour": 18, "minute": 1}
